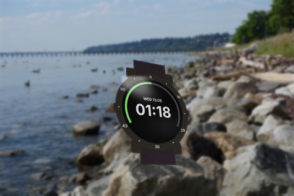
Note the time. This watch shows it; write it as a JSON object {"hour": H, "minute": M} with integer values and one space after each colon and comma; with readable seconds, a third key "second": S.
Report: {"hour": 1, "minute": 18}
